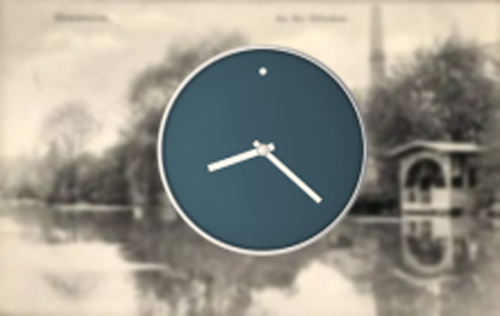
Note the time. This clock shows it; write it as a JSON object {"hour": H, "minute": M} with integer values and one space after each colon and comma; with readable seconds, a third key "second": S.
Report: {"hour": 8, "minute": 22}
